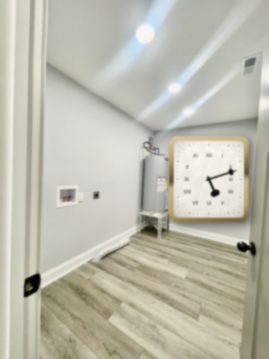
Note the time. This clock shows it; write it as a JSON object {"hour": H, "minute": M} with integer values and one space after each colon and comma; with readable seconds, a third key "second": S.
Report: {"hour": 5, "minute": 12}
